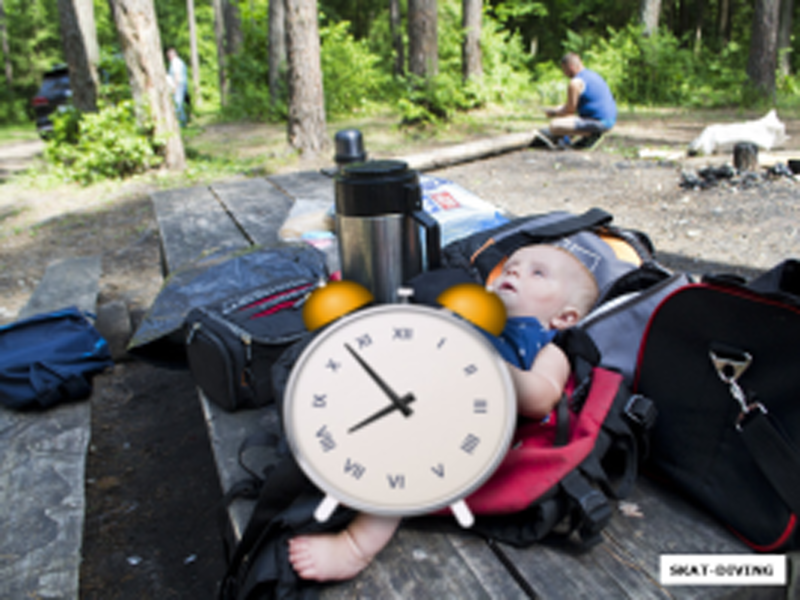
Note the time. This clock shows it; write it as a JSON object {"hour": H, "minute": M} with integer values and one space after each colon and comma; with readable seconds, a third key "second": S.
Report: {"hour": 7, "minute": 53}
